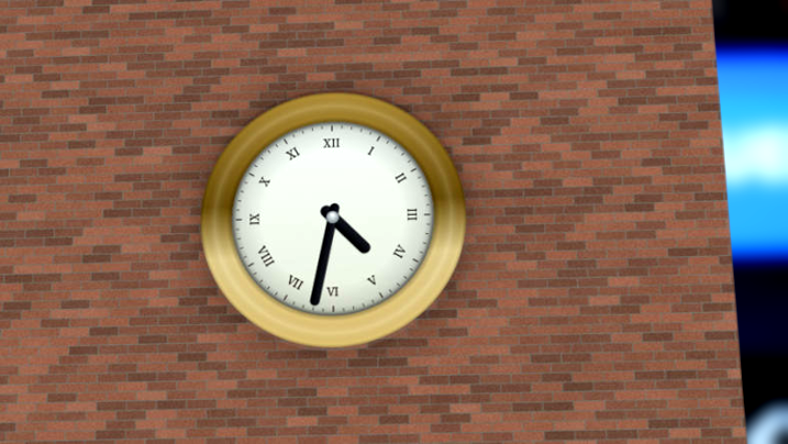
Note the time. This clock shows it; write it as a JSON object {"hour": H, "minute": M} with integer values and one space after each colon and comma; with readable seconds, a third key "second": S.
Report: {"hour": 4, "minute": 32}
